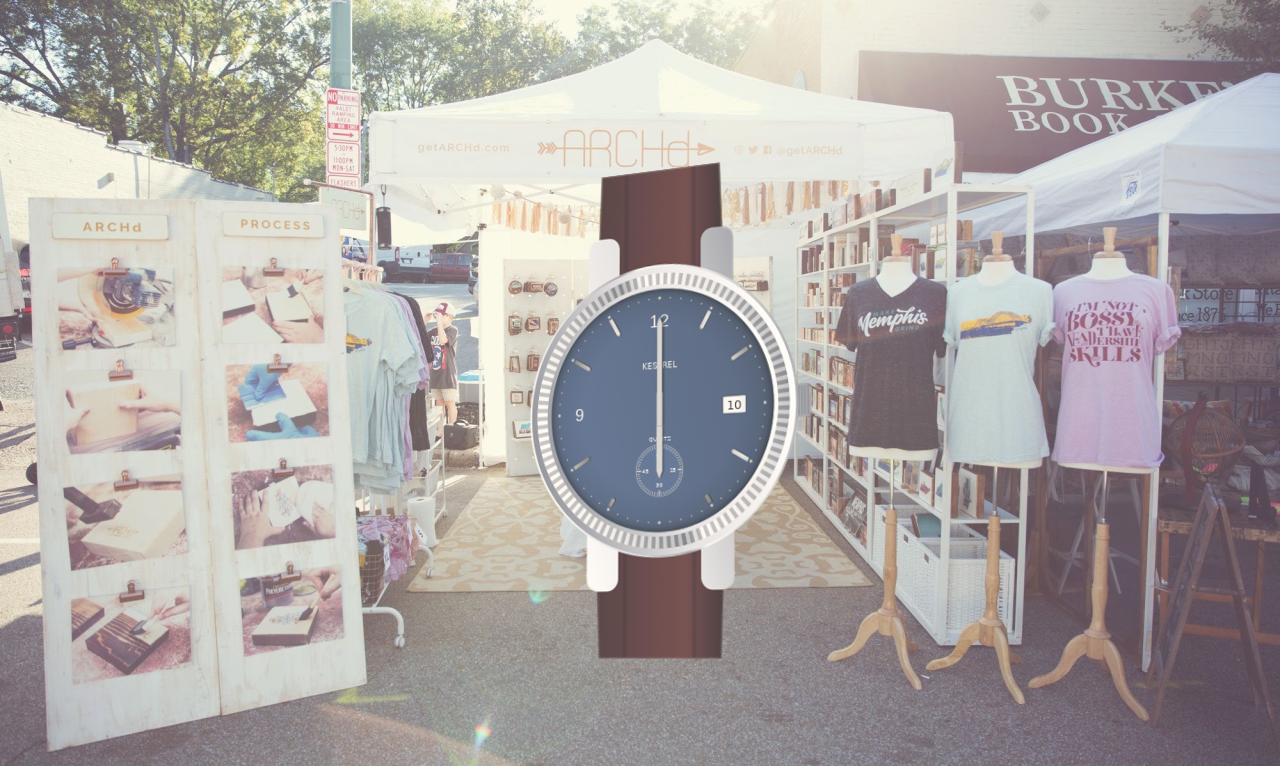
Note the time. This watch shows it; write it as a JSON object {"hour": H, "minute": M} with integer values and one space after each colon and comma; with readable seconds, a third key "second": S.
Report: {"hour": 6, "minute": 0}
